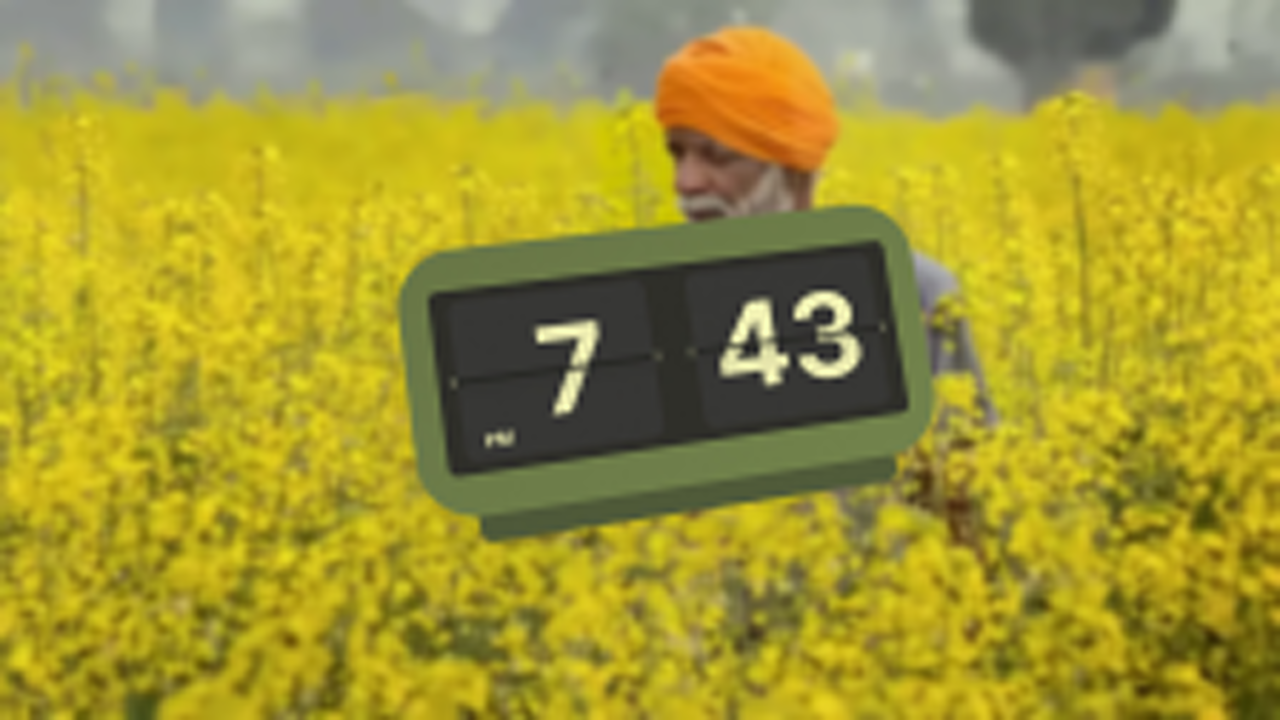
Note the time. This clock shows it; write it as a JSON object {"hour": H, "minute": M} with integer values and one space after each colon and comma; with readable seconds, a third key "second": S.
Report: {"hour": 7, "minute": 43}
